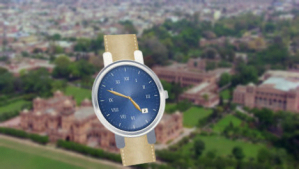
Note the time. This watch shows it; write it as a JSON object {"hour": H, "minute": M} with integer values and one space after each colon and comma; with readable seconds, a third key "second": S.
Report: {"hour": 4, "minute": 49}
